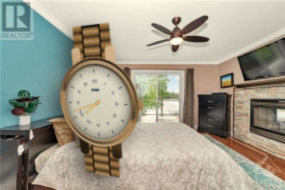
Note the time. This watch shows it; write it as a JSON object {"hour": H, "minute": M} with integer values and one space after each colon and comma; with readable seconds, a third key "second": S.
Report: {"hour": 7, "minute": 42}
